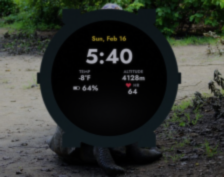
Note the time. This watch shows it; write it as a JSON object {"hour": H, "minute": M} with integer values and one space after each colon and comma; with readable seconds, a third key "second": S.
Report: {"hour": 5, "minute": 40}
